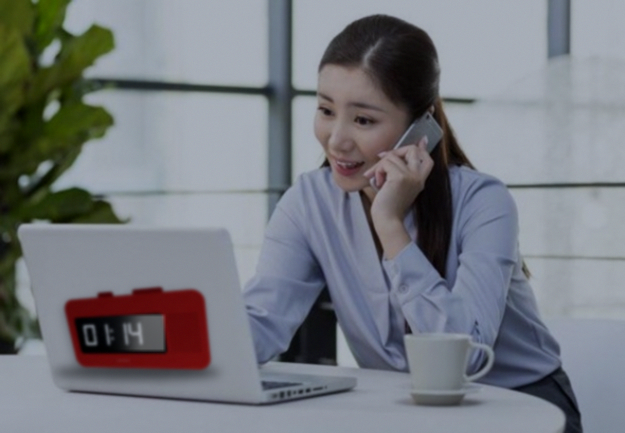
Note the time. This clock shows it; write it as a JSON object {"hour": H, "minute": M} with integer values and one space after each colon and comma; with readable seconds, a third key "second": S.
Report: {"hour": 1, "minute": 14}
